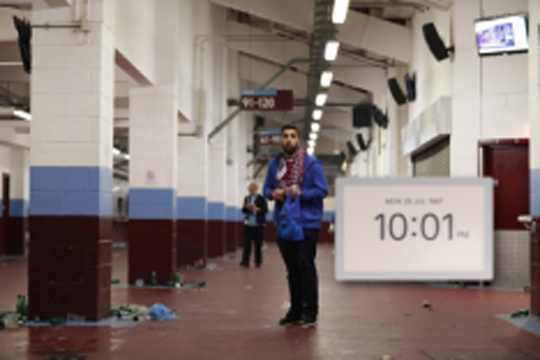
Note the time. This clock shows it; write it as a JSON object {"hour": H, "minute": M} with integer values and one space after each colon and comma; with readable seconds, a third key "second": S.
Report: {"hour": 10, "minute": 1}
